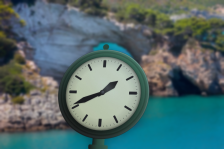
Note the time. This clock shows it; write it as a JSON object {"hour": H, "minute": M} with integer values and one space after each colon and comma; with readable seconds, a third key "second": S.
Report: {"hour": 1, "minute": 41}
